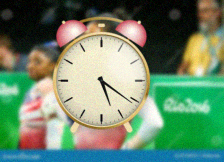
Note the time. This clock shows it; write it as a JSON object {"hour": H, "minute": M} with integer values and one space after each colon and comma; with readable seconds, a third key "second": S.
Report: {"hour": 5, "minute": 21}
